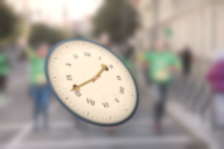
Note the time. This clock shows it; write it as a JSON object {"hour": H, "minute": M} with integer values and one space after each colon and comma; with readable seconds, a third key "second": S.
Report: {"hour": 1, "minute": 41}
